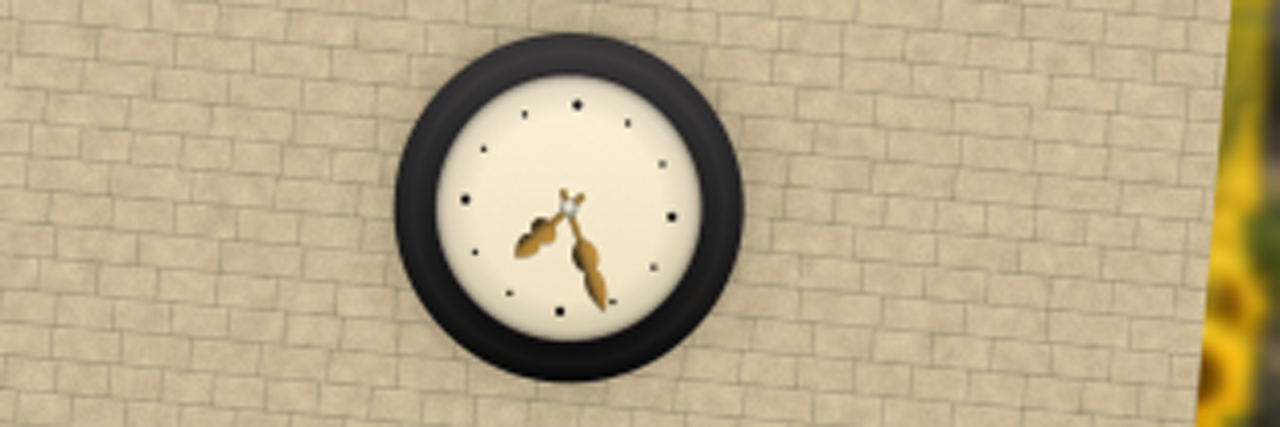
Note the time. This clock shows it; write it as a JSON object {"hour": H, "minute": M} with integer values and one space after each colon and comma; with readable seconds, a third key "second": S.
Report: {"hour": 7, "minute": 26}
